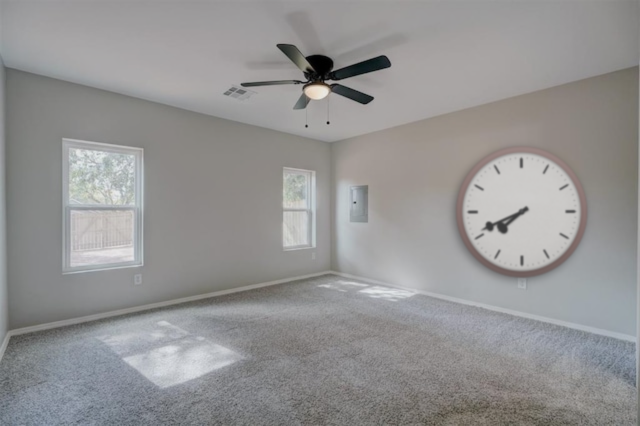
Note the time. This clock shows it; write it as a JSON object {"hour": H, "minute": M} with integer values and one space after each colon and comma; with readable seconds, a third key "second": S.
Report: {"hour": 7, "minute": 41}
